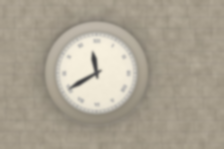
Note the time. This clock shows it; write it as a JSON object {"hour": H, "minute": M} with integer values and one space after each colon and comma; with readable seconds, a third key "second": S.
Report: {"hour": 11, "minute": 40}
